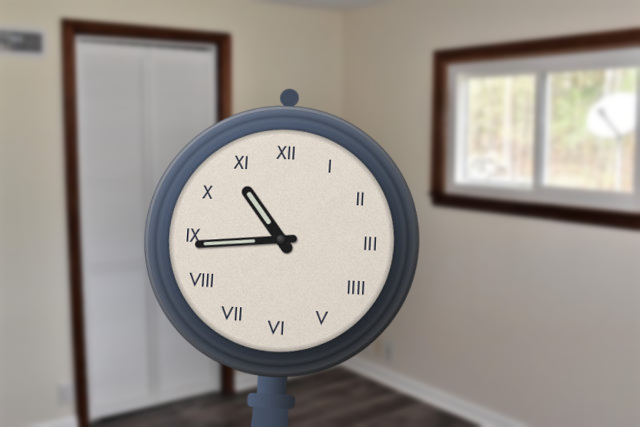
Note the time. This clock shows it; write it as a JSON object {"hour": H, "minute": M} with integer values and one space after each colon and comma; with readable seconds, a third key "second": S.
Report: {"hour": 10, "minute": 44}
